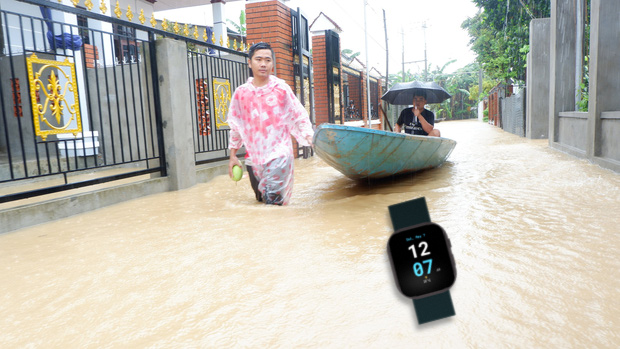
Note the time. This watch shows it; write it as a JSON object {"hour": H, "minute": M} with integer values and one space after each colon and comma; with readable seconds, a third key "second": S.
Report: {"hour": 12, "minute": 7}
